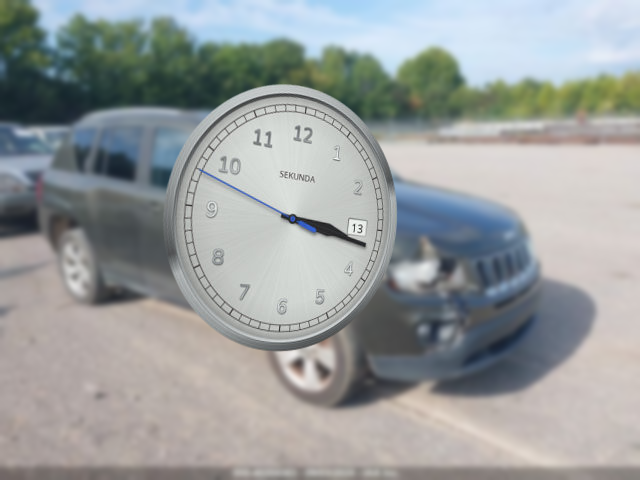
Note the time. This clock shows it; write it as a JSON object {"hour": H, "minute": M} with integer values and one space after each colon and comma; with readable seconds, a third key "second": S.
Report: {"hour": 3, "minute": 16, "second": 48}
